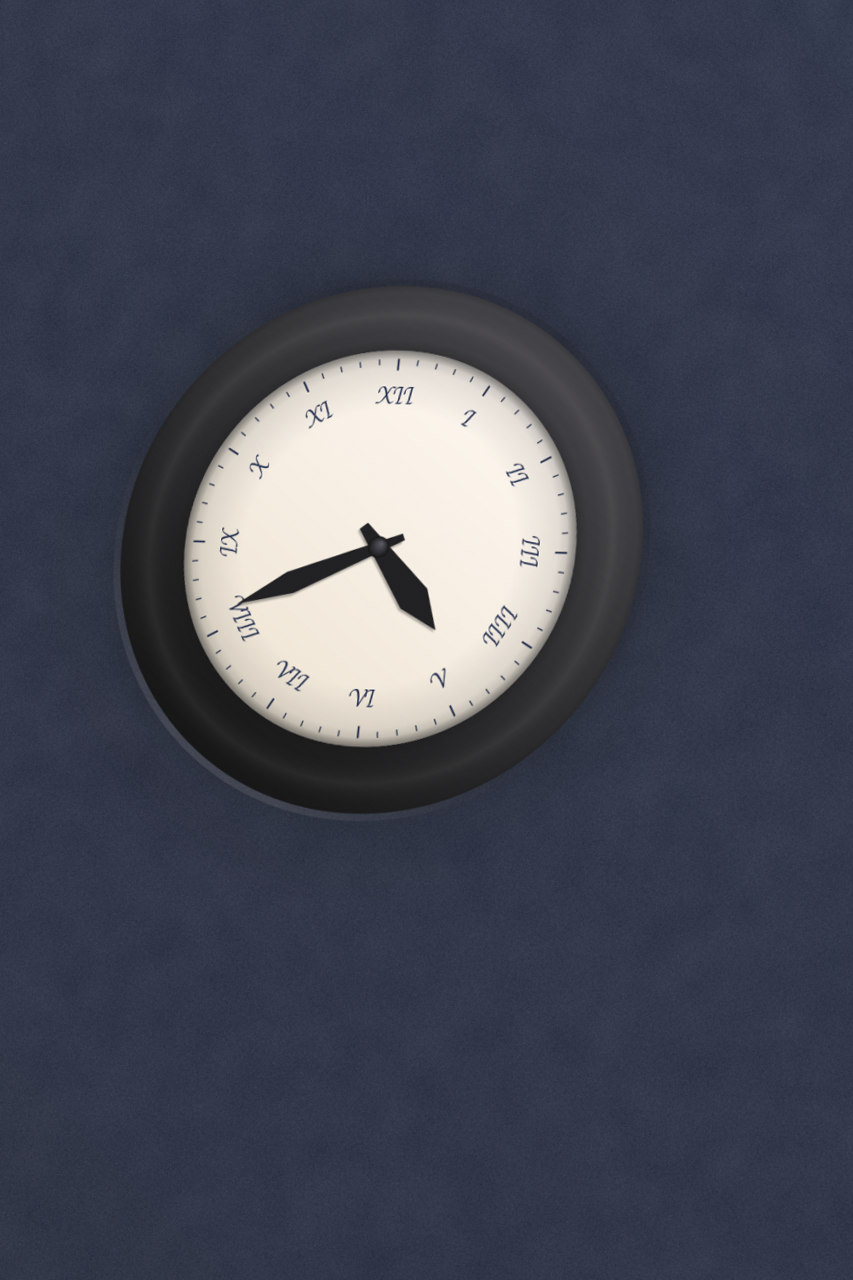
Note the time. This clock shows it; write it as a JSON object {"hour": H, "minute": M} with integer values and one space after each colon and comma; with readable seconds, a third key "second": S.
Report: {"hour": 4, "minute": 41}
